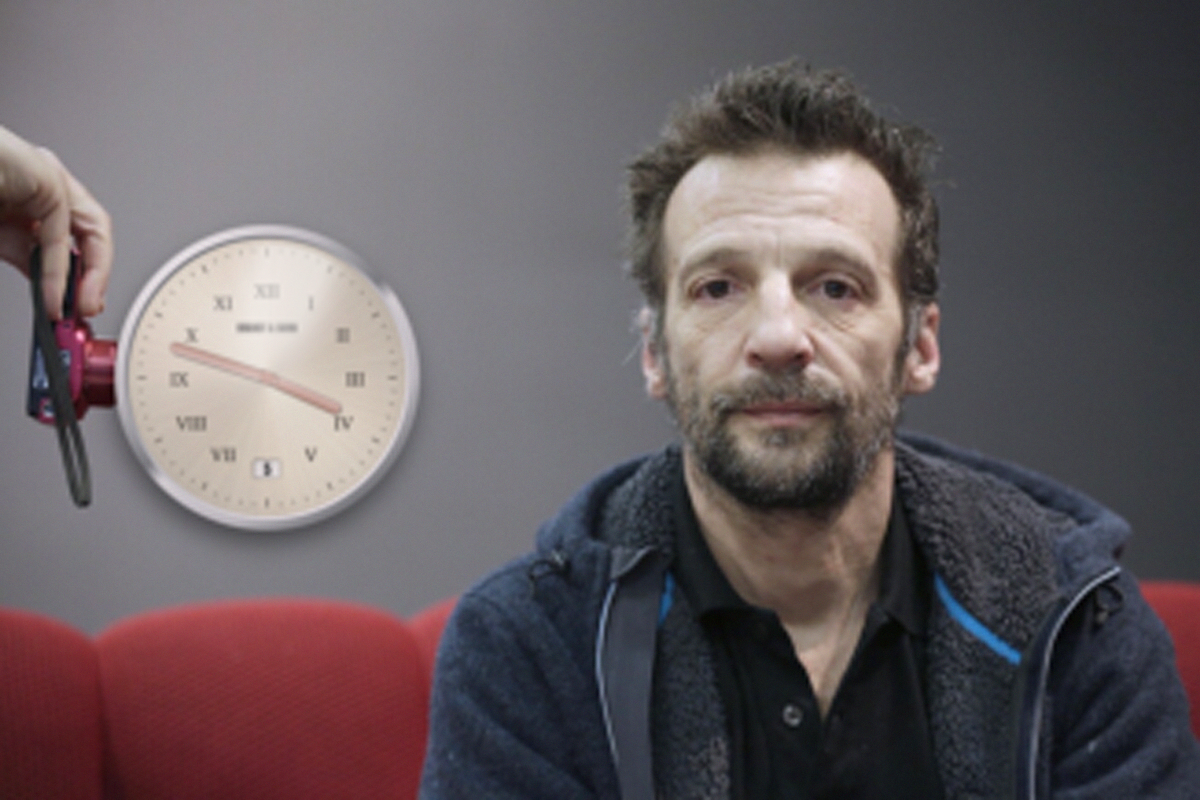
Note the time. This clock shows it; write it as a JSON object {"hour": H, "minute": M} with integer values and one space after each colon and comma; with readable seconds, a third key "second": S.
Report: {"hour": 3, "minute": 48}
